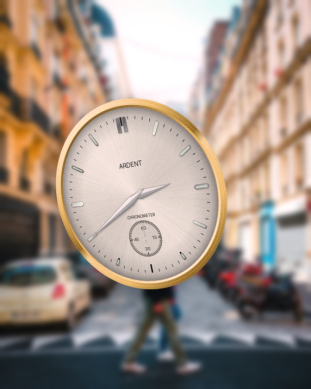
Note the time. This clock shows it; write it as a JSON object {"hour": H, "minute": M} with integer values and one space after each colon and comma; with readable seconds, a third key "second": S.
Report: {"hour": 2, "minute": 40}
